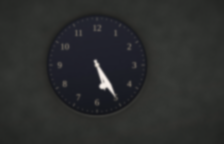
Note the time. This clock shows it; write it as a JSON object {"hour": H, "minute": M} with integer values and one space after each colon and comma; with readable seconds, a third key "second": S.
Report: {"hour": 5, "minute": 25}
